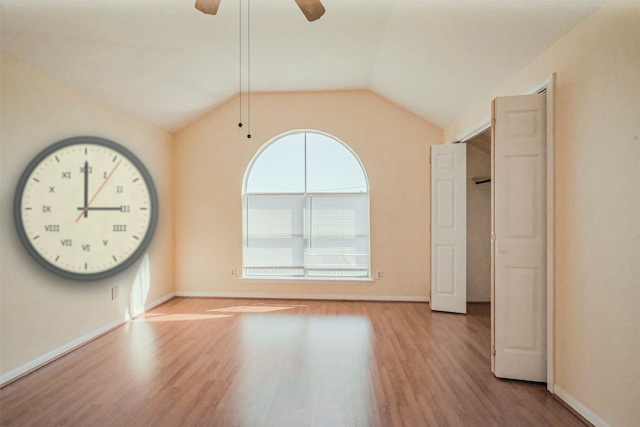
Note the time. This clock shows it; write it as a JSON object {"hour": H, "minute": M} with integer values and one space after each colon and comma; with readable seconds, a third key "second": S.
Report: {"hour": 3, "minute": 0, "second": 6}
